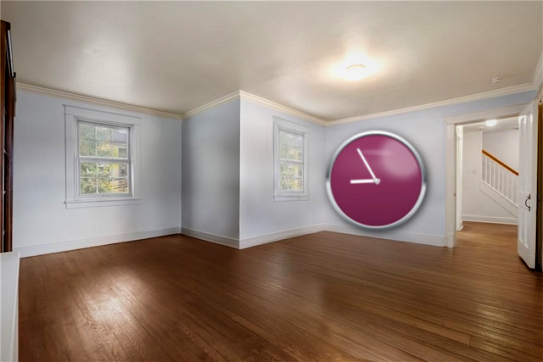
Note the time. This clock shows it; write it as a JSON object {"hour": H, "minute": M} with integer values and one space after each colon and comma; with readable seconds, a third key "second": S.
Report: {"hour": 8, "minute": 55}
